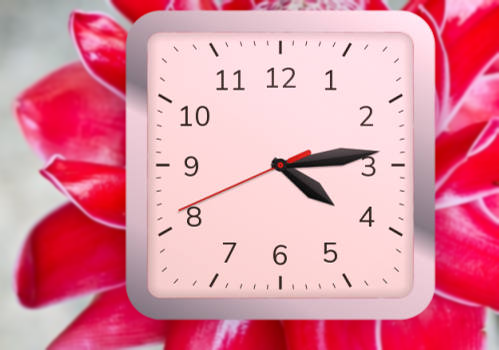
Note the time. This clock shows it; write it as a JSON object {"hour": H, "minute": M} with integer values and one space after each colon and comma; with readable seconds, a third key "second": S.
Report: {"hour": 4, "minute": 13, "second": 41}
